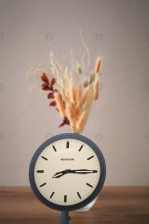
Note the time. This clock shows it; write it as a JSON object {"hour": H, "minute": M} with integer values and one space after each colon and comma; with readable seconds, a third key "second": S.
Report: {"hour": 8, "minute": 15}
